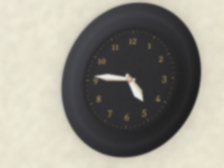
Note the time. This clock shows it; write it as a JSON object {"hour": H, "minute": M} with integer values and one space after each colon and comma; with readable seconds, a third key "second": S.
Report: {"hour": 4, "minute": 46}
